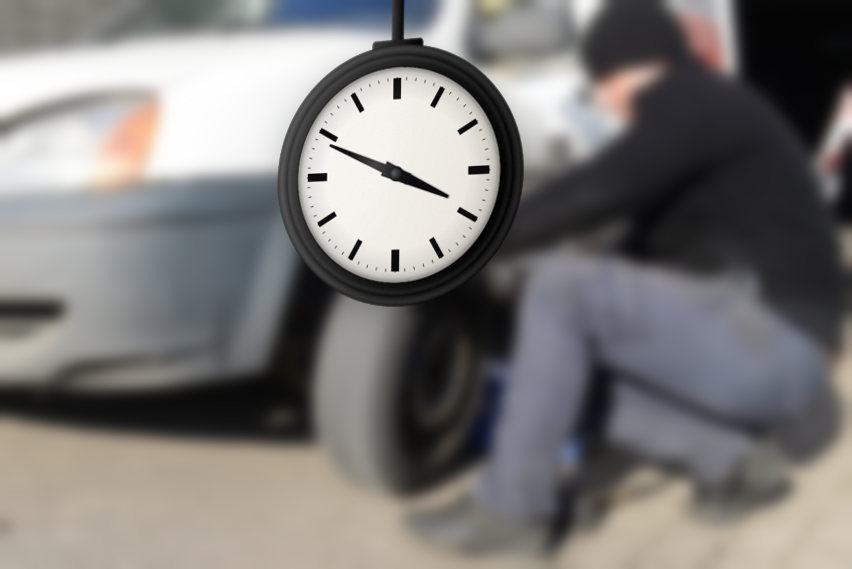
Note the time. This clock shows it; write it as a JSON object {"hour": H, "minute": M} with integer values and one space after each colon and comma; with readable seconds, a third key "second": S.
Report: {"hour": 3, "minute": 49}
